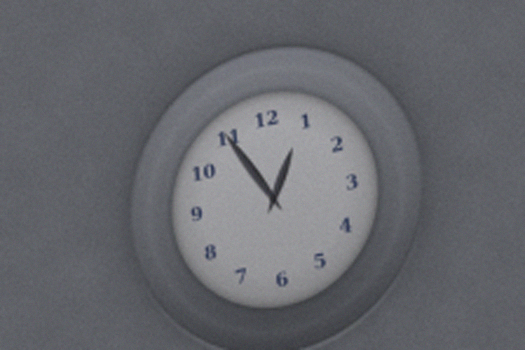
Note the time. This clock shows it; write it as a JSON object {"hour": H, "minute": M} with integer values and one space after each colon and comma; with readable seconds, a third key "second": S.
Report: {"hour": 12, "minute": 55}
